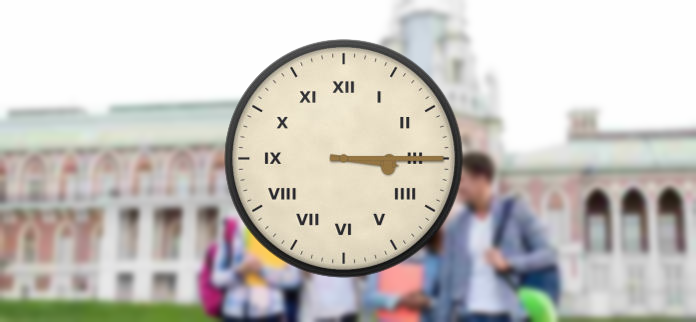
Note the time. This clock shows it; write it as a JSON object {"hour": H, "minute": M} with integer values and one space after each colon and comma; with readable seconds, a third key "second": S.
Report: {"hour": 3, "minute": 15}
